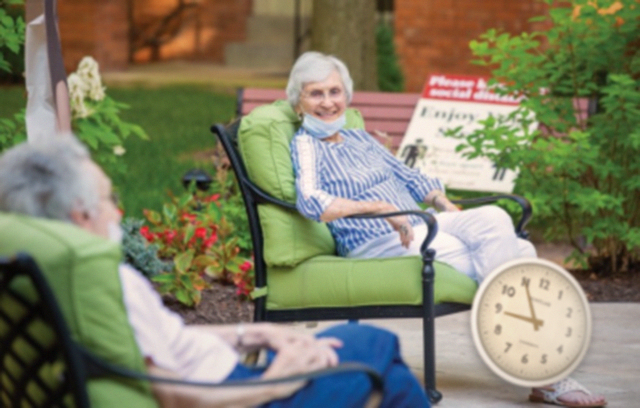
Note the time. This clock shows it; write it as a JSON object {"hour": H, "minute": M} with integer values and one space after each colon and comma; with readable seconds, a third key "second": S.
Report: {"hour": 8, "minute": 55}
